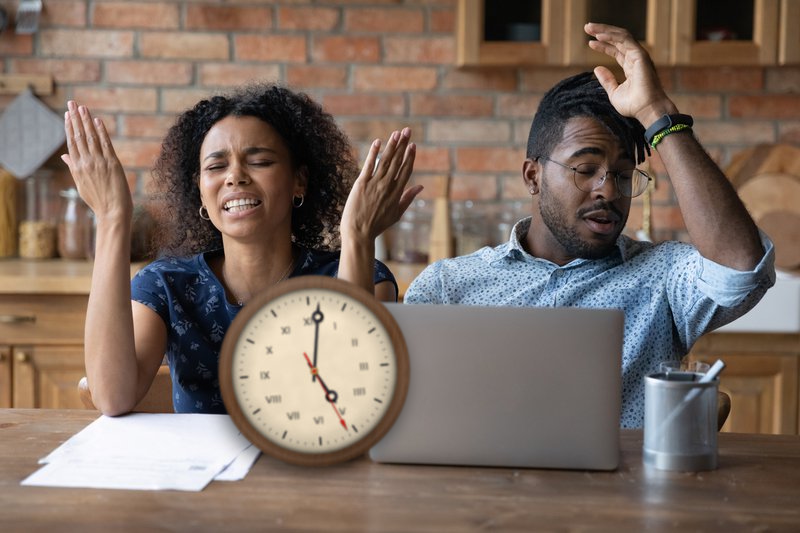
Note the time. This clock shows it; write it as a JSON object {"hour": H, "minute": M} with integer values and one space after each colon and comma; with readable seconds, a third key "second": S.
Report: {"hour": 5, "minute": 1, "second": 26}
